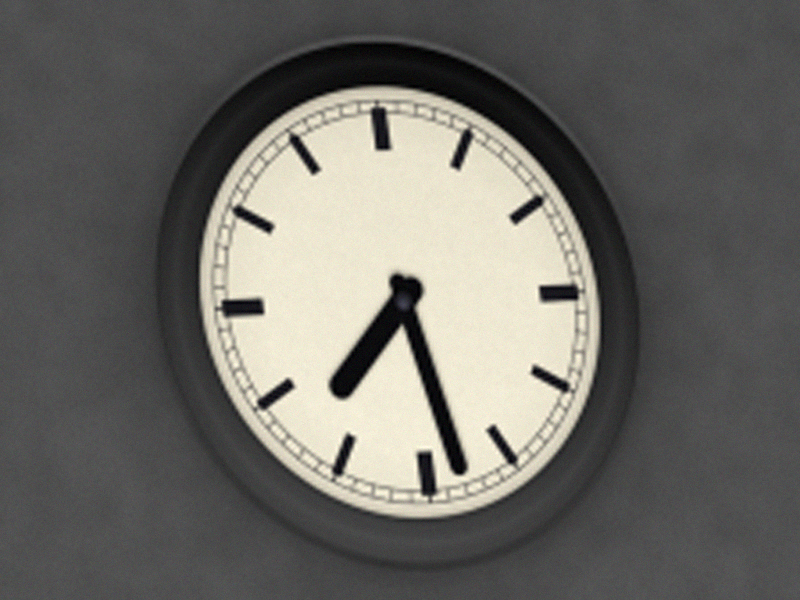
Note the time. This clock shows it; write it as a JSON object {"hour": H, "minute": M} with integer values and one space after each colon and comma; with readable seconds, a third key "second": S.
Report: {"hour": 7, "minute": 28}
